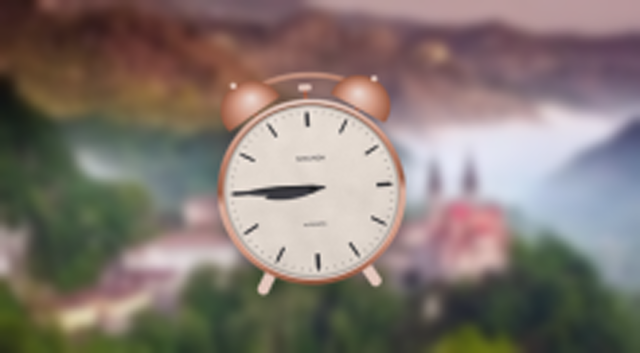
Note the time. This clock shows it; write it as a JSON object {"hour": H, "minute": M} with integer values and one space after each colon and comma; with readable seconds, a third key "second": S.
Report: {"hour": 8, "minute": 45}
